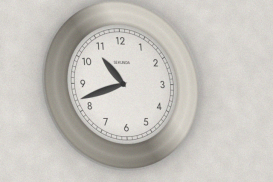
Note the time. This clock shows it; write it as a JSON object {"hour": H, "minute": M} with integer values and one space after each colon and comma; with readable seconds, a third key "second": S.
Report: {"hour": 10, "minute": 42}
